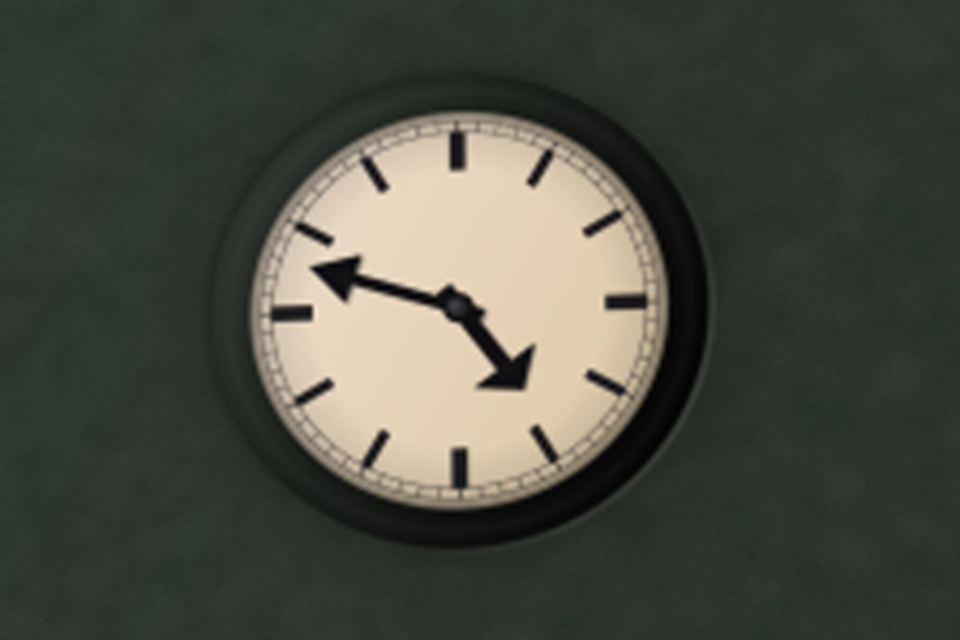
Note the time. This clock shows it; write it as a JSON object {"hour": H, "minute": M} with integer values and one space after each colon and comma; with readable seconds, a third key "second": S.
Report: {"hour": 4, "minute": 48}
